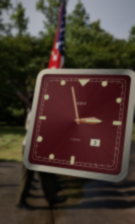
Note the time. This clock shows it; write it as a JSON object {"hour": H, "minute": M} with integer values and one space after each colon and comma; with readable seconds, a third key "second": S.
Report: {"hour": 2, "minute": 57}
